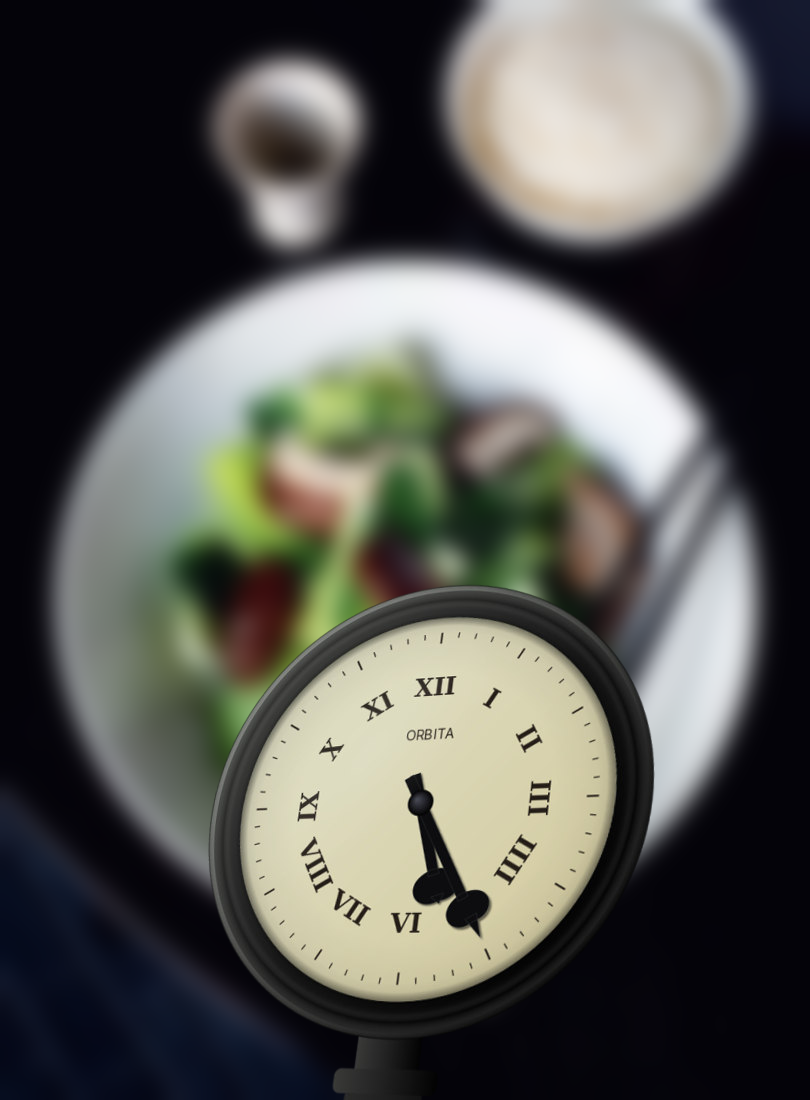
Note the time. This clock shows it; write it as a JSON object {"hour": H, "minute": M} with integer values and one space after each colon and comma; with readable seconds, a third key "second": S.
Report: {"hour": 5, "minute": 25}
